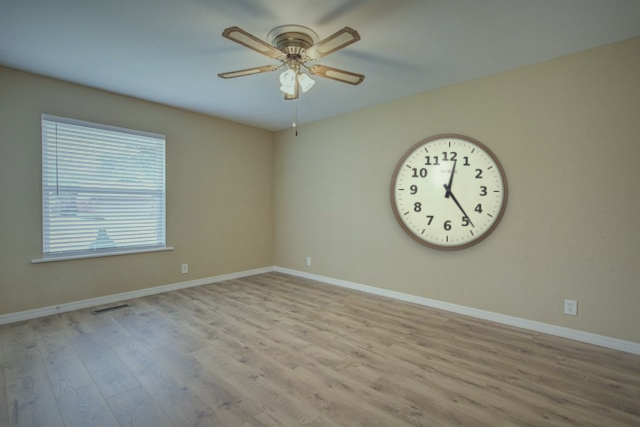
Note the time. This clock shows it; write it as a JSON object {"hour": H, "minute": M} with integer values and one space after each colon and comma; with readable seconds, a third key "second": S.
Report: {"hour": 12, "minute": 24}
